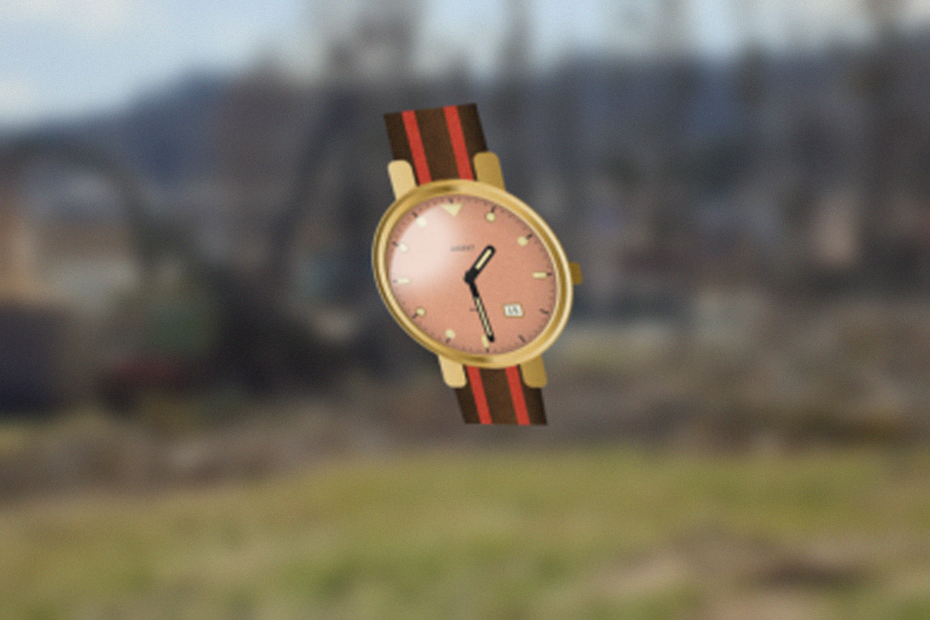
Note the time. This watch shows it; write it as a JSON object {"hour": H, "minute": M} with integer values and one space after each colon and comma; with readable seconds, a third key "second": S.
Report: {"hour": 1, "minute": 29}
